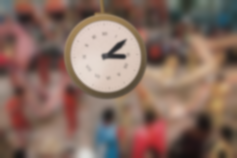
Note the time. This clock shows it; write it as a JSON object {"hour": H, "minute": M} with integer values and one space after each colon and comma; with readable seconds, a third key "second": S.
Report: {"hour": 3, "minute": 9}
